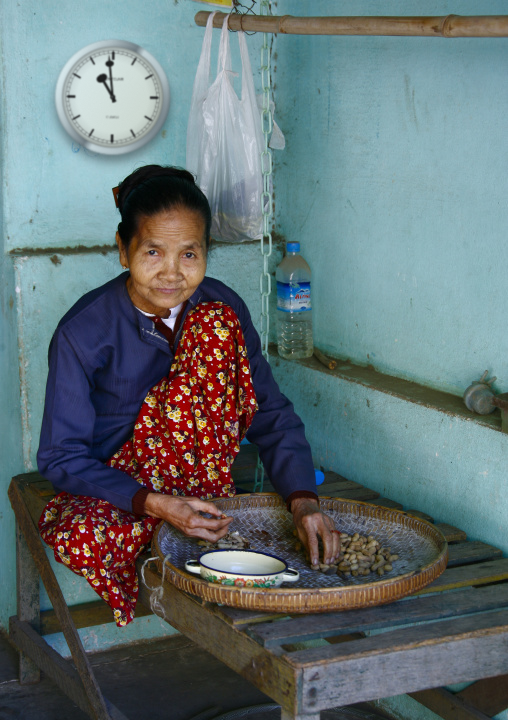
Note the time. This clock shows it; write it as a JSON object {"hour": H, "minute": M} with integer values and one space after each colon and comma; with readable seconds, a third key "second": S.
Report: {"hour": 10, "minute": 59}
